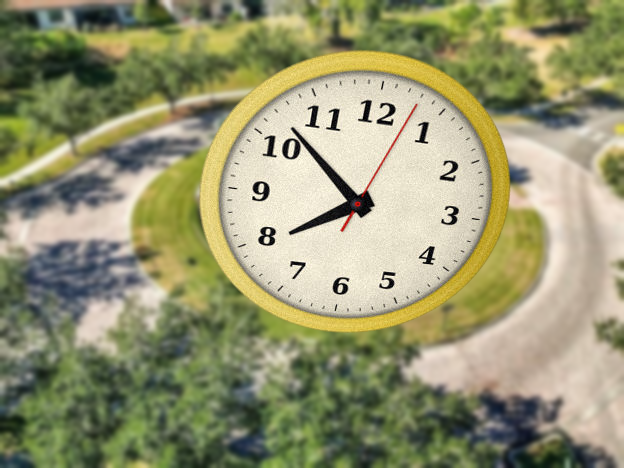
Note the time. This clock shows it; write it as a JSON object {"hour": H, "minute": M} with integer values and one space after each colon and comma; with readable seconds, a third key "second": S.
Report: {"hour": 7, "minute": 52, "second": 3}
